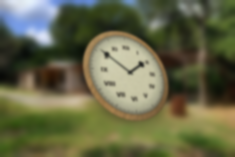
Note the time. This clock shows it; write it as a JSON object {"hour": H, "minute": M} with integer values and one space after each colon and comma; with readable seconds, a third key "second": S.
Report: {"hour": 1, "minute": 51}
